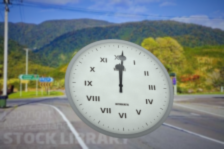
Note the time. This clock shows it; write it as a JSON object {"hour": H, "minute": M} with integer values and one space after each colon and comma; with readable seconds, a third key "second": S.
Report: {"hour": 12, "minute": 1}
